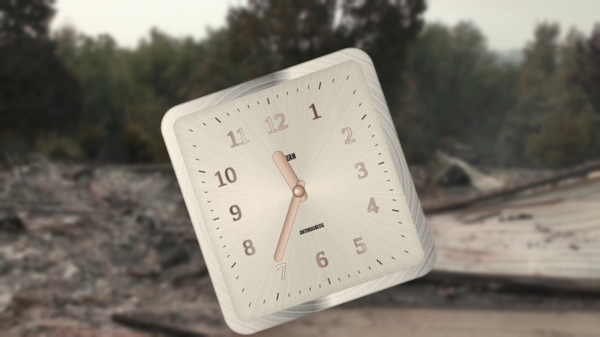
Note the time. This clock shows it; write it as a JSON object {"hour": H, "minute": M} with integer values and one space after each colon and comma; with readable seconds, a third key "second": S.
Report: {"hour": 11, "minute": 36}
